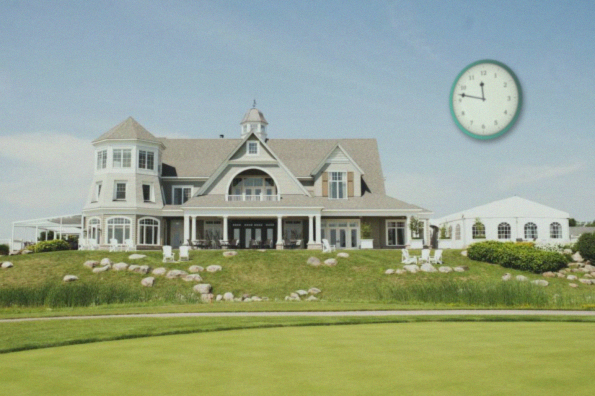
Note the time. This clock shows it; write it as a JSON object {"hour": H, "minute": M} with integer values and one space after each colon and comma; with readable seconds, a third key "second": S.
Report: {"hour": 11, "minute": 47}
